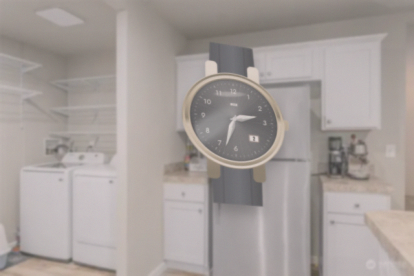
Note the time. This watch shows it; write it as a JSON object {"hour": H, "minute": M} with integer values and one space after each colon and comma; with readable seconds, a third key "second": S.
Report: {"hour": 2, "minute": 33}
